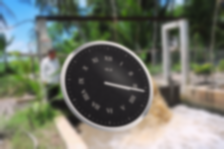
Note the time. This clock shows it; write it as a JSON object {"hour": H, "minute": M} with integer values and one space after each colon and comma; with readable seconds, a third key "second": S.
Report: {"hour": 3, "minute": 16}
